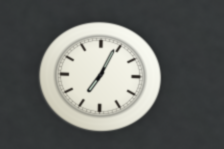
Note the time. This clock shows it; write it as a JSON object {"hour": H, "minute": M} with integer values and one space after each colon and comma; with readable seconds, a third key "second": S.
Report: {"hour": 7, "minute": 4}
